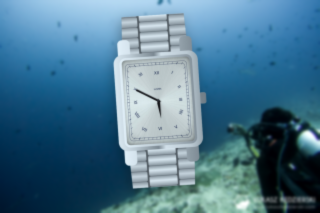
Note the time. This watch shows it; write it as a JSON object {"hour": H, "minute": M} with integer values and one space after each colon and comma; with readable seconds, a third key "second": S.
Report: {"hour": 5, "minute": 50}
